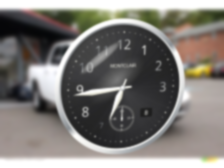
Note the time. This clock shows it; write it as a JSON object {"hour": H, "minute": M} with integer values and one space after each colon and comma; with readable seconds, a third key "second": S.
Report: {"hour": 6, "minute": 44}
